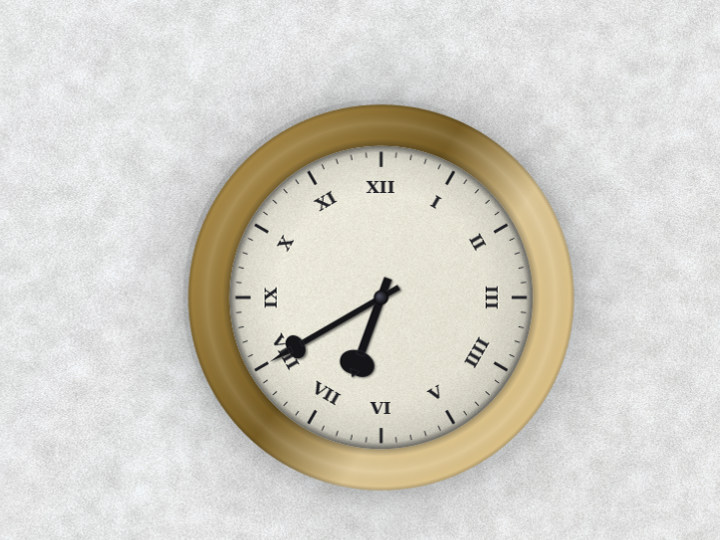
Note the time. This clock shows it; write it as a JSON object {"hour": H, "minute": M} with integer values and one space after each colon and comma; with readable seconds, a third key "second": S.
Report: {"hour": 6, "minute": 40}
